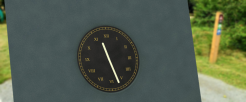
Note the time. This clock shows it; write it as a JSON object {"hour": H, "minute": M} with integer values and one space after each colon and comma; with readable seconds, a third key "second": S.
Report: {"hour": 11, "minute": 27}
